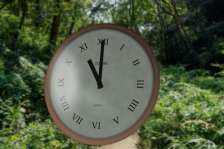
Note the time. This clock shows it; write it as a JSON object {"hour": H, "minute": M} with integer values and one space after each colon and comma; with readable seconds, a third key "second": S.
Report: {"hour": 11, "minute": 0}
